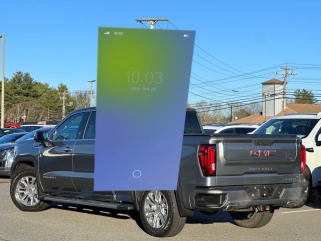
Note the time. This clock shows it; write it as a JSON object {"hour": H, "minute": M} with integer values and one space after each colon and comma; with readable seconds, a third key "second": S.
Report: {"hour": 10, "minute": 3}
